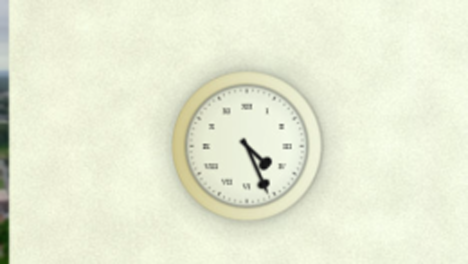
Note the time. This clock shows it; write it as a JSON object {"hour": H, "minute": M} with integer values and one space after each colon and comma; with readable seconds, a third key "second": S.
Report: {"hour": 4, "minute": 26}
